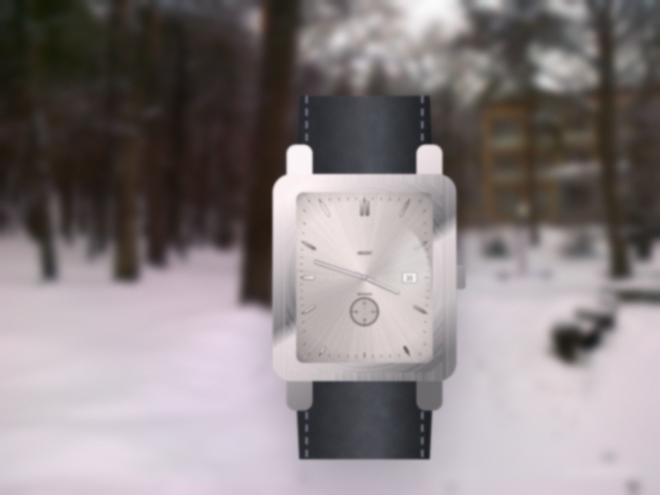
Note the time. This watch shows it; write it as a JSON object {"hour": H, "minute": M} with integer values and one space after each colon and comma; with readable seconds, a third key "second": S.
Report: {"hour": 3, "minute": 48}
